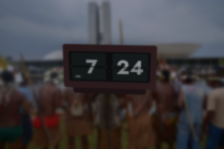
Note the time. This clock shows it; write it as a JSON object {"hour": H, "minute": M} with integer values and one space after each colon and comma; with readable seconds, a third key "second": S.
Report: {"hour": 7, "minute": 24}
